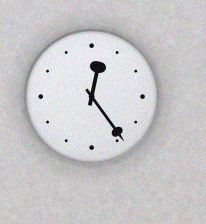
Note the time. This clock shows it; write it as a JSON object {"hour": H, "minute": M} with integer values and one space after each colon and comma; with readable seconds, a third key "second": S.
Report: {"hour": 12, "minute": 24}
